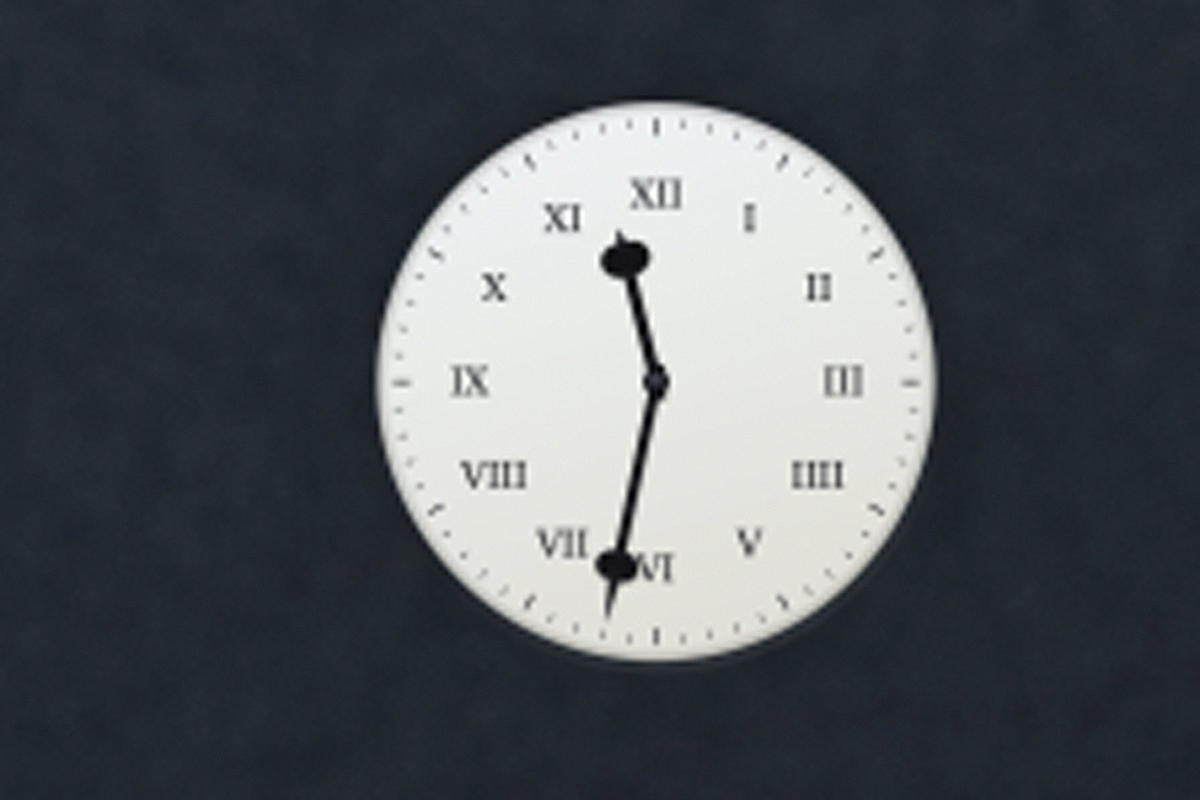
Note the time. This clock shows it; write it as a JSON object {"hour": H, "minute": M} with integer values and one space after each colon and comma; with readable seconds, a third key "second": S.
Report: {"hour": 11, "minute": 32}
